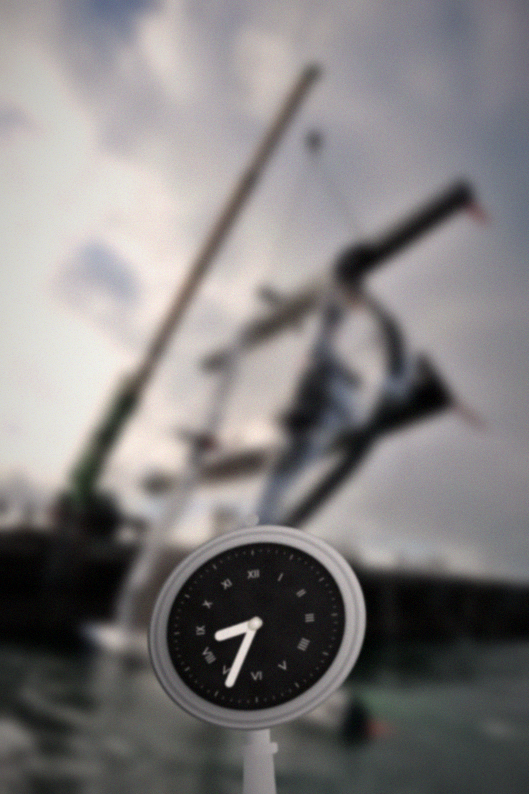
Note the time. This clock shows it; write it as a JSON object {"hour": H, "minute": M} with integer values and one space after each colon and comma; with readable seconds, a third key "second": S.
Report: {"hour": 8, "minute": 34}
